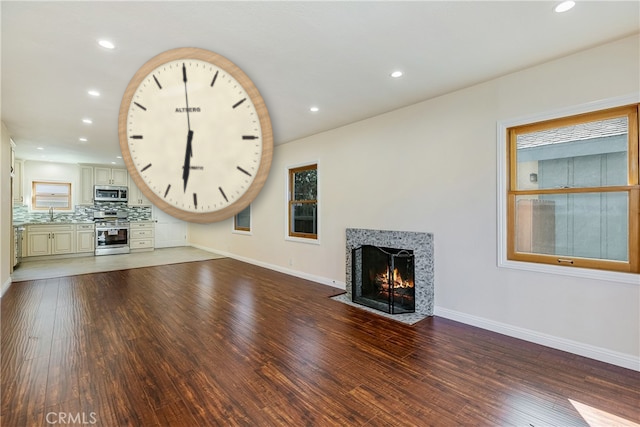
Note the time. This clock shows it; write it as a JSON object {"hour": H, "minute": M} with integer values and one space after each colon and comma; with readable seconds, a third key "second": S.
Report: {"hour": 6, "minute": 32, "second": 0}
